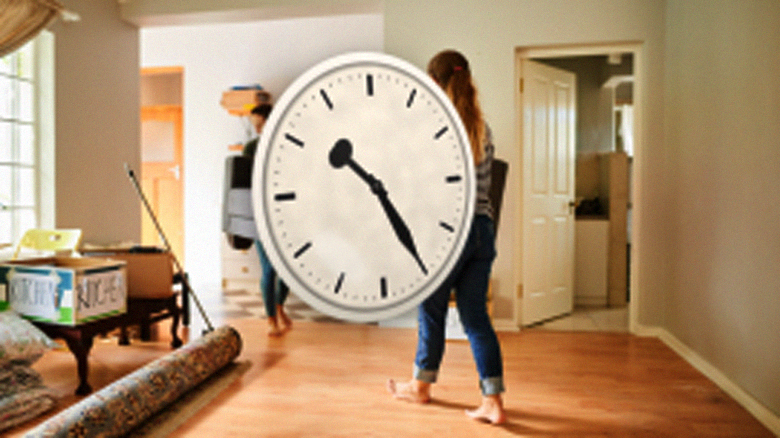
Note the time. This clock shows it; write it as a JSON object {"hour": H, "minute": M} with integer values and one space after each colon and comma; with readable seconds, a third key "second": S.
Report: {"hour": 10, "minute": 25}
